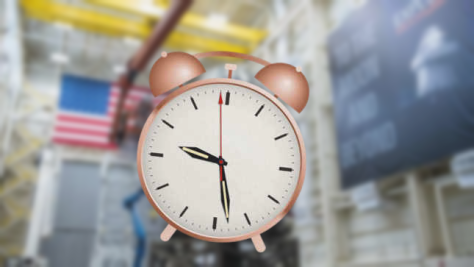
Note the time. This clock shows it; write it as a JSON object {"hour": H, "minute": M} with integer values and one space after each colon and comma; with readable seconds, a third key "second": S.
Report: {"hour": 9, "minute": 27, "second": 59}
